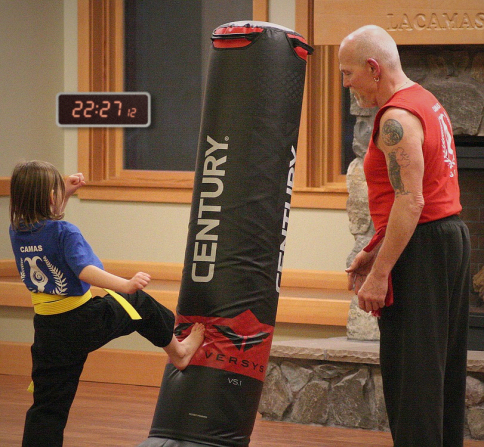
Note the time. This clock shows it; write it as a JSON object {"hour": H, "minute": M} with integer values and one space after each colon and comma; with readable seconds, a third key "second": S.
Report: {"hour": 22, "minute": 27, "second": 12}
